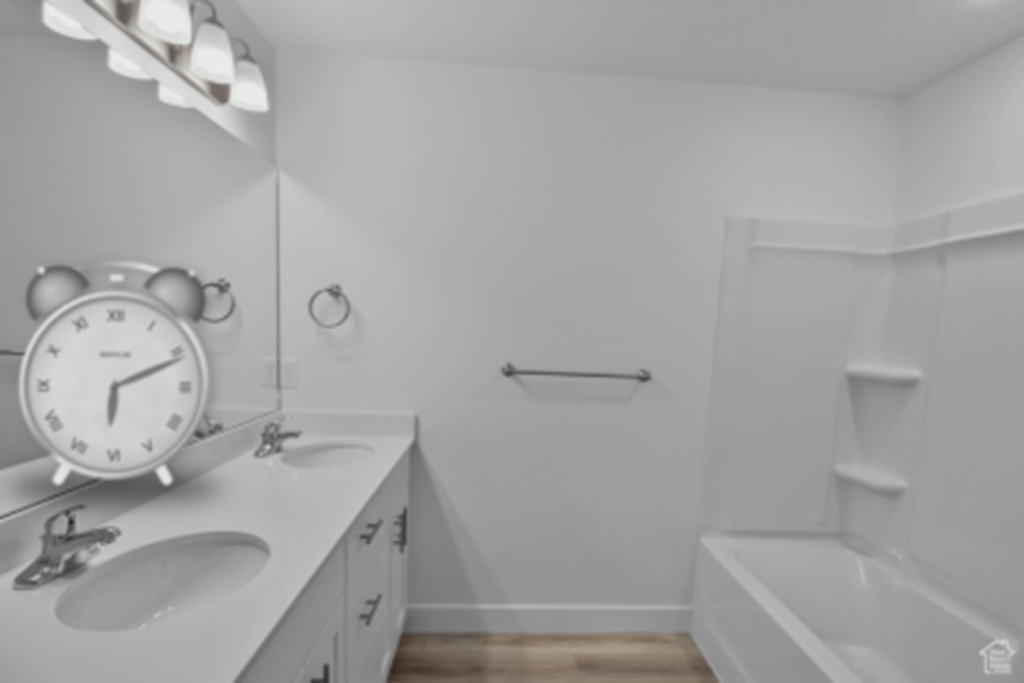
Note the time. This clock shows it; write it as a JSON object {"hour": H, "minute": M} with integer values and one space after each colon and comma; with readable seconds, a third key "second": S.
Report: {"hour": 6, "minute": 11}
